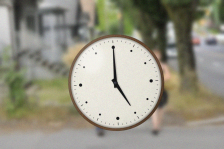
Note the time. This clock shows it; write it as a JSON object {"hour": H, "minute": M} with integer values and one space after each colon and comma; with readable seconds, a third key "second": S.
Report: {"hour": 5, "minute": 0}
